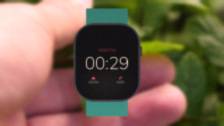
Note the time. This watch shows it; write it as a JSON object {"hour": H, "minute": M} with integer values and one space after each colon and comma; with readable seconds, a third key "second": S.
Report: {"hour": 0, "minute": 29}
